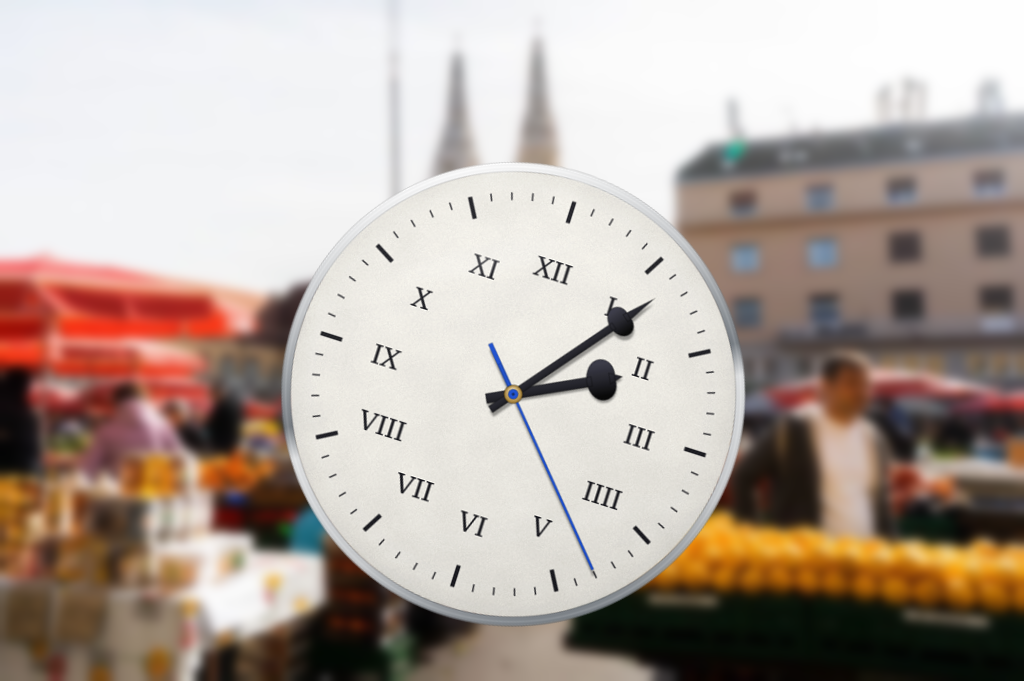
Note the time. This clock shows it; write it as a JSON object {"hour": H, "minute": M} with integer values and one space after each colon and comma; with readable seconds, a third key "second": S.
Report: {"hour": 2, "minute": 6, "second": 23}
